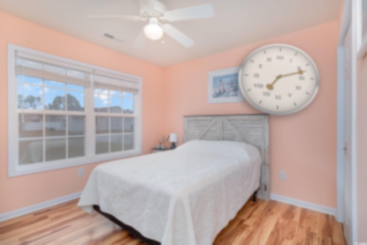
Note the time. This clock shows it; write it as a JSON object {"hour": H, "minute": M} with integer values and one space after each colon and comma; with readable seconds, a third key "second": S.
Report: {"hour": 7, "minute": 12}
